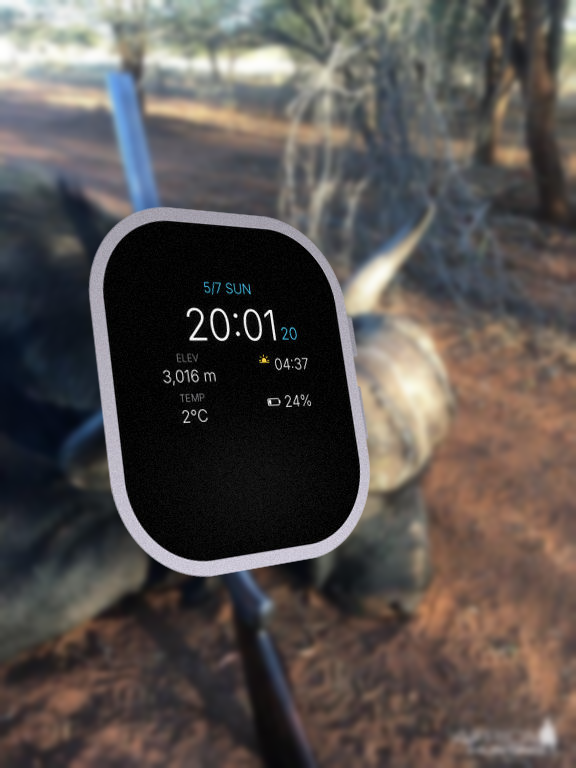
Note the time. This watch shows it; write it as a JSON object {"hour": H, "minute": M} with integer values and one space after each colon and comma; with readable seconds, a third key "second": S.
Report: {"hour": 20, "minute": 1, "second": 20}
